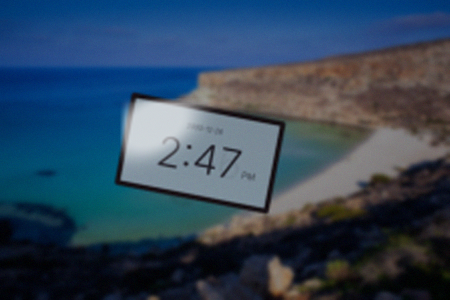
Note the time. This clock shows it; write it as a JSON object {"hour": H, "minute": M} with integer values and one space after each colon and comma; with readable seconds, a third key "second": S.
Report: {"hour": 2, "minute": 47}
